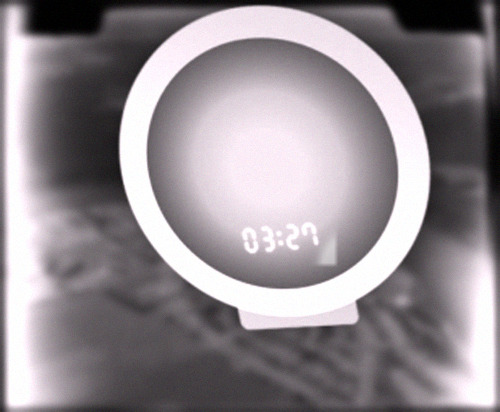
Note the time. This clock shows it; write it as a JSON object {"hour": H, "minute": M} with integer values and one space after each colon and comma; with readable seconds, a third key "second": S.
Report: {"hour": 3, "minute": 27}
